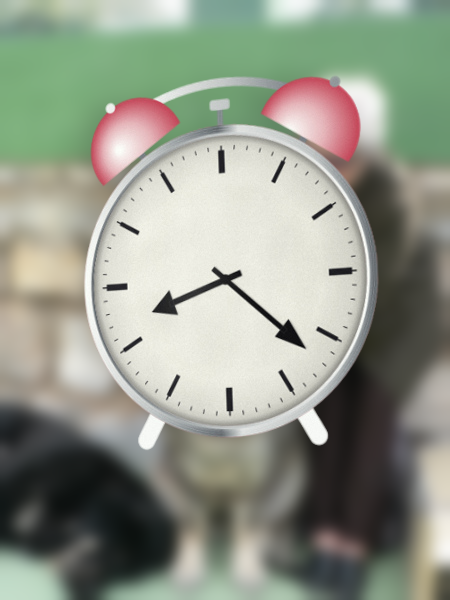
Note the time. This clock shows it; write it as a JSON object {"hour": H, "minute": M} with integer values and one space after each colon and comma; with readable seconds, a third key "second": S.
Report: {"hour": 8, "minute": 22}
